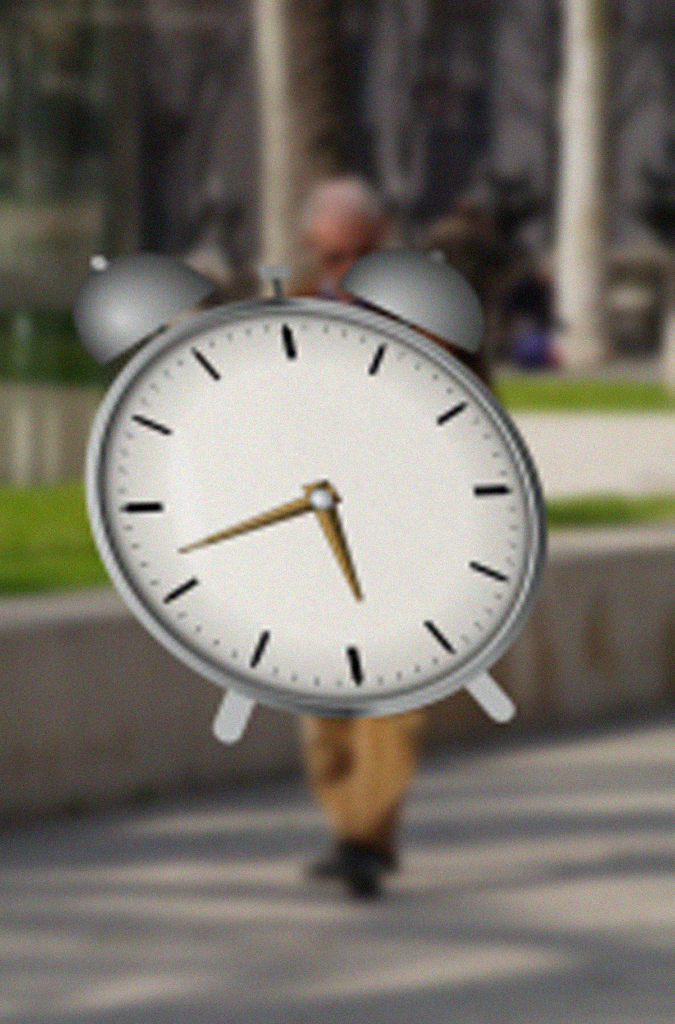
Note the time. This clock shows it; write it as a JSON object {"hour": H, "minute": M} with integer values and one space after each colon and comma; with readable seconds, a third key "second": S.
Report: {"hour": 5, "minute": 42}
